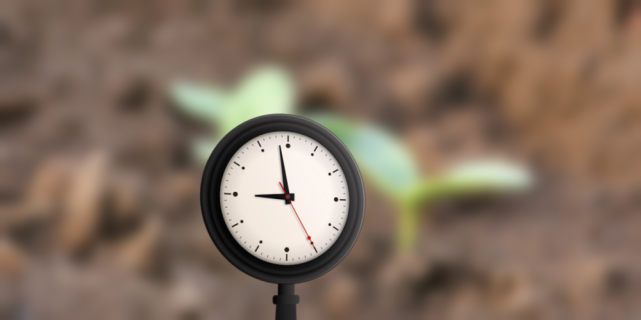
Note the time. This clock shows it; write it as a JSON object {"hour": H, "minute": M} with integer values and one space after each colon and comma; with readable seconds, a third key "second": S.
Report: {"hour": 8, "minute": 58, "second": 25}
